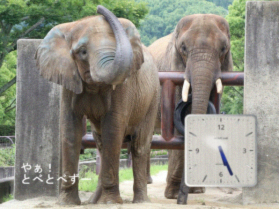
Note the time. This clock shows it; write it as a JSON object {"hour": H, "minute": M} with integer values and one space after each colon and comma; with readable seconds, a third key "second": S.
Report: {"hour": 5, "minute": 26}
